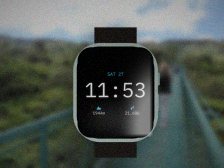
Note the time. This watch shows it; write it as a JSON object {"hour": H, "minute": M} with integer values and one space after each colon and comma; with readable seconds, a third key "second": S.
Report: {"hour": 11, "minute": 53}
